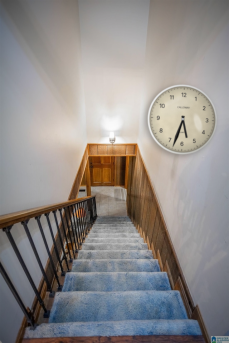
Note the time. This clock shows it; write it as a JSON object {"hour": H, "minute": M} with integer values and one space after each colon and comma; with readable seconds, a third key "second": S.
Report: {"hour": 5, "minute": 33}
